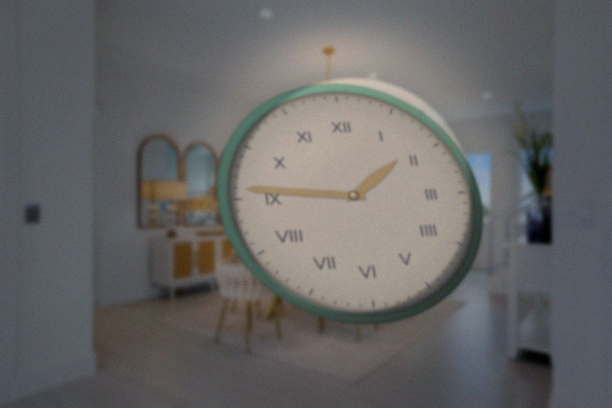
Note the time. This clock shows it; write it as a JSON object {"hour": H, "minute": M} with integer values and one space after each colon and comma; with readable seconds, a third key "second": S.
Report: {"hour": 1, "minute": 46}
